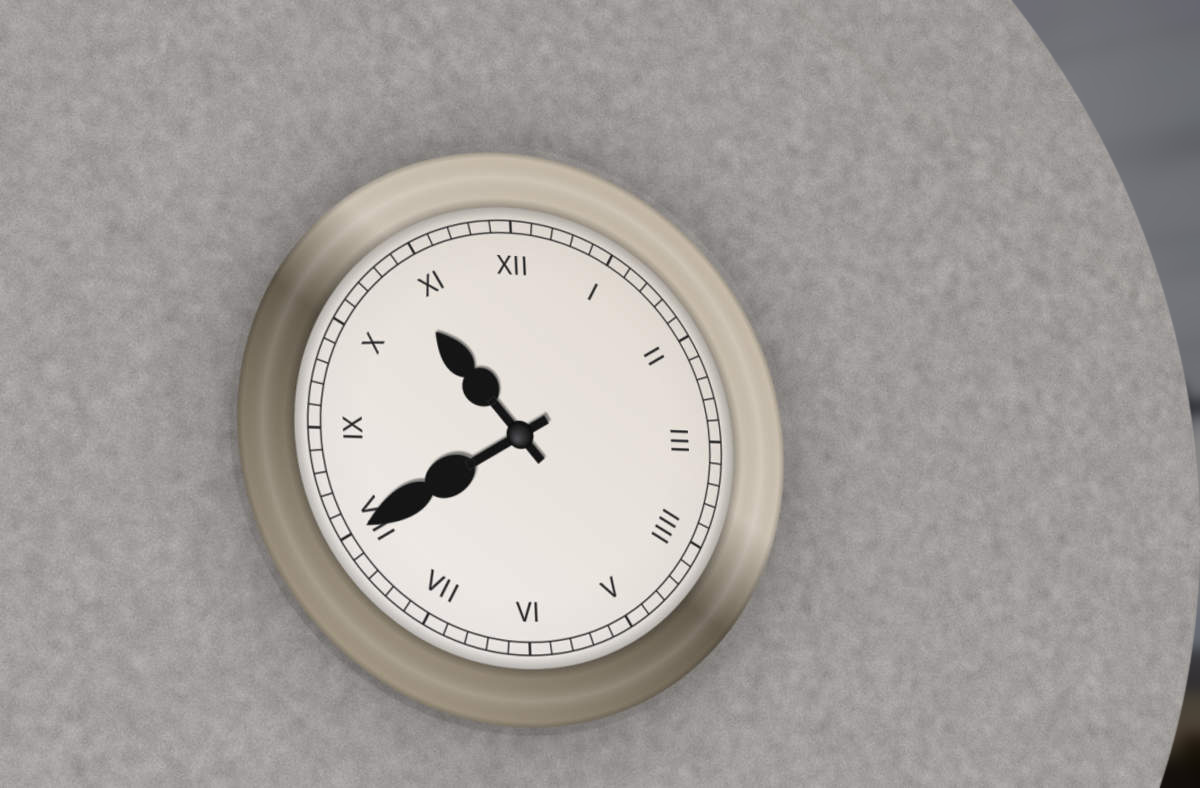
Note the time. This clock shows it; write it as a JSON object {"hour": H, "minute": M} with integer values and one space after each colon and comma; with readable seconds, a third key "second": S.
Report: {"hour": 10, "minute": 40}
